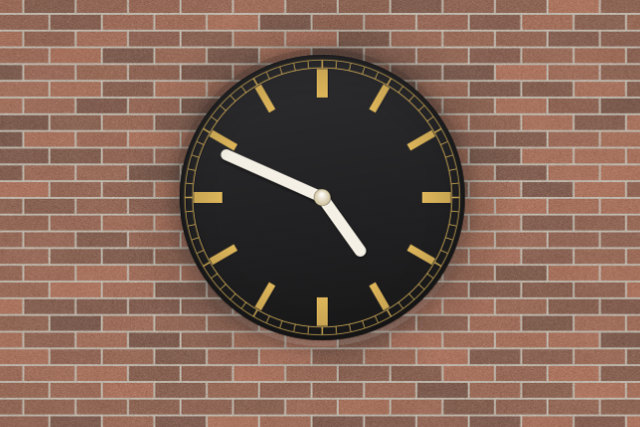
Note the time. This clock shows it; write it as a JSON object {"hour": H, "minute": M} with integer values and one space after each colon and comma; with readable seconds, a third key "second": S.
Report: {"hour": 4, "minute": 49}
